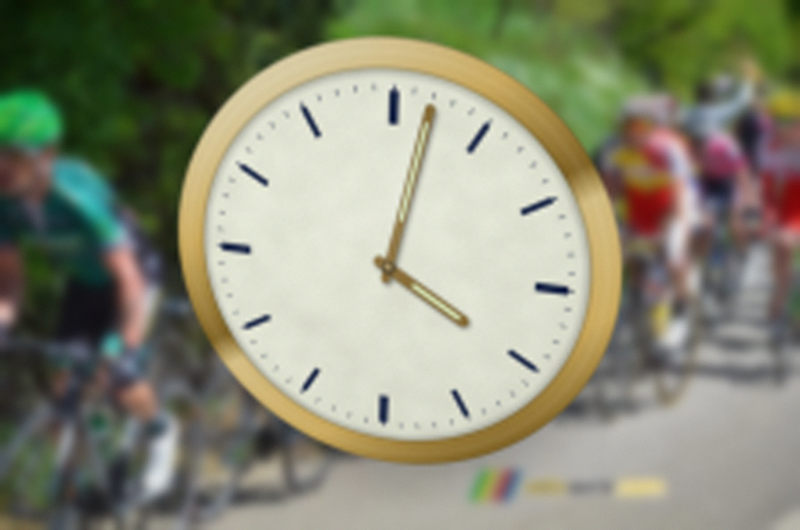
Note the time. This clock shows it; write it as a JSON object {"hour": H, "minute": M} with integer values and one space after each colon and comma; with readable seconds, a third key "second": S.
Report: {"hour": 4, "minute": 2}
